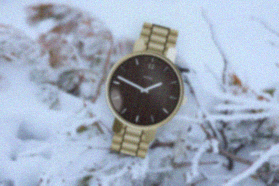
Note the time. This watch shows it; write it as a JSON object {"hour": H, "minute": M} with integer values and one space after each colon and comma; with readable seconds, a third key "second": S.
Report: {"hour": 1, "minute": 47}
